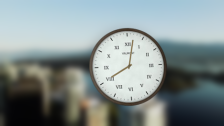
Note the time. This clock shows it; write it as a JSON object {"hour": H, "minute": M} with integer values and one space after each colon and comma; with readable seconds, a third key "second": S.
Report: {"hour": 8, "minute": 2}
